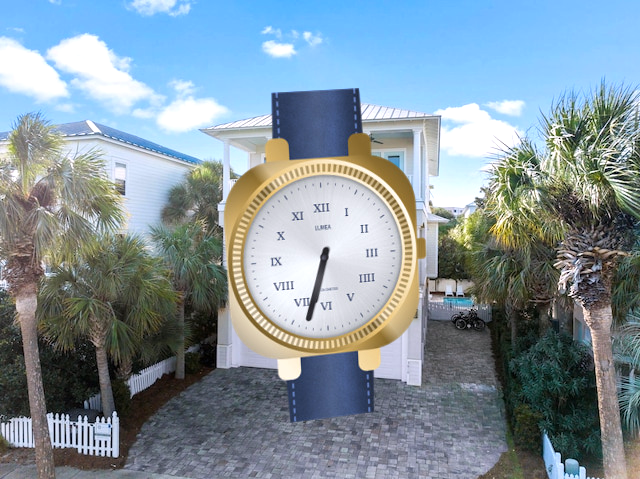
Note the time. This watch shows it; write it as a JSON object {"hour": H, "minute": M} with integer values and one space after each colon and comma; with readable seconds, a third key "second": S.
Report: {"hour": 6, "minute": 33}
